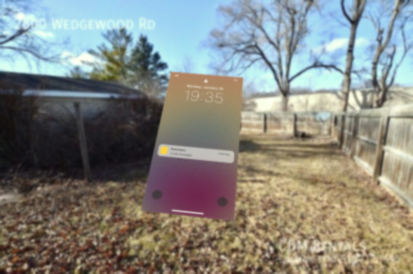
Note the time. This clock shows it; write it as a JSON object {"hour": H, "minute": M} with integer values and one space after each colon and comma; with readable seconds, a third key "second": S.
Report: {"hour": 19, "minute": 35}
